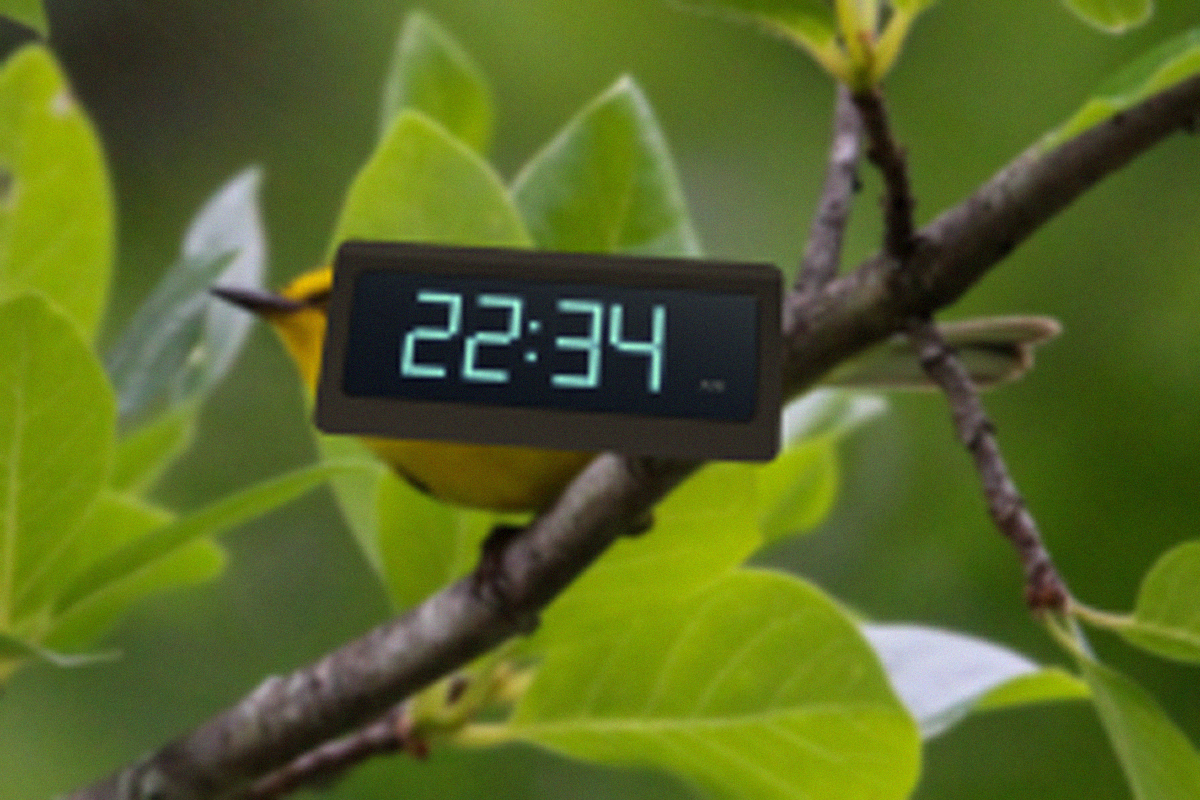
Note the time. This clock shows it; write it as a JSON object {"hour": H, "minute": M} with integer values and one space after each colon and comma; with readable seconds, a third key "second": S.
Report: {"hour": 22, "minute": 34}
